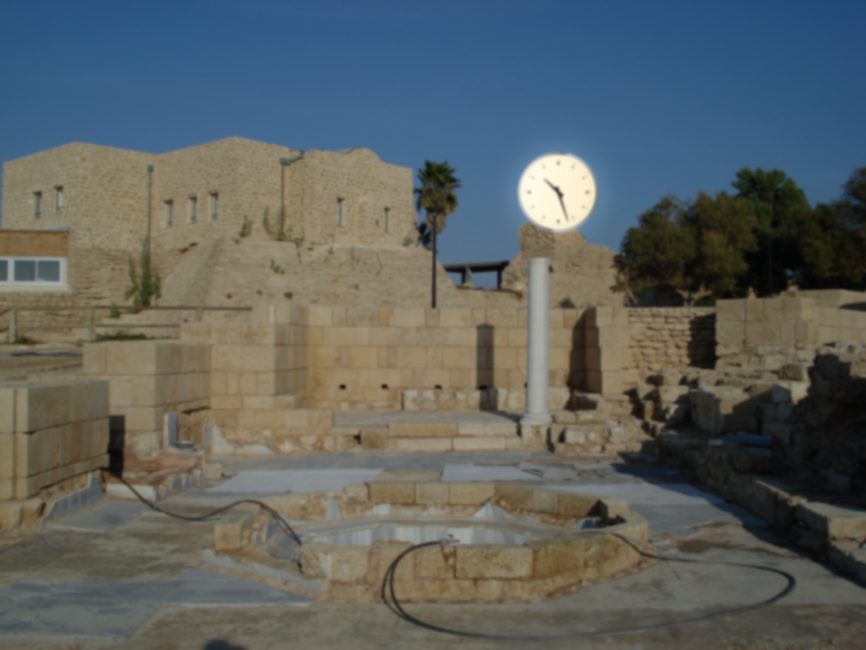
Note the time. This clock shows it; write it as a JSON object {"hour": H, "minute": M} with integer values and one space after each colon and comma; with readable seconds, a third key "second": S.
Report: {"hour": 10, "minute": 27}
